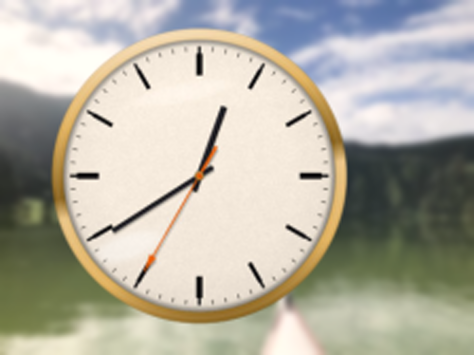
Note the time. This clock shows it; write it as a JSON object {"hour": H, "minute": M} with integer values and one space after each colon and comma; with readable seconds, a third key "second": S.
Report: {"hour": 12, "minute": 39, "second": 35}
